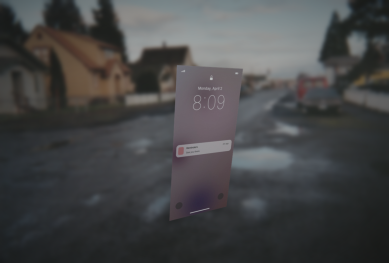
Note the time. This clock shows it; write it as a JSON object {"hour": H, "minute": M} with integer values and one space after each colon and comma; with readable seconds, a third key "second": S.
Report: {"hour": 8, "minute": 9}
